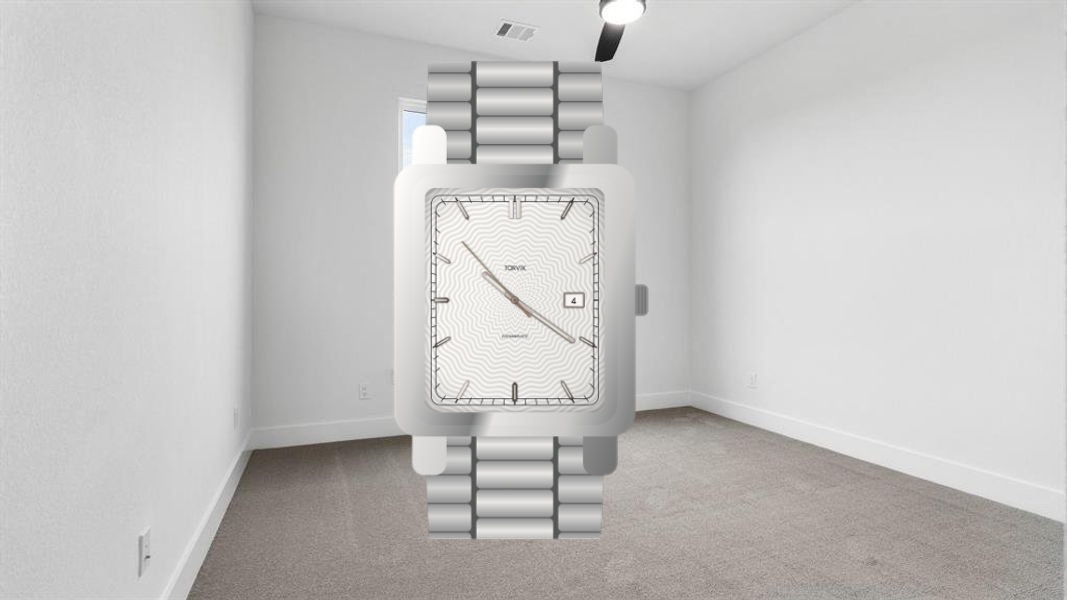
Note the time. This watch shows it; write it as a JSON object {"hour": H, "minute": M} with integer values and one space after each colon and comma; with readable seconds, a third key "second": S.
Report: {"hour": 10, "minute": 20, "second": 53}
